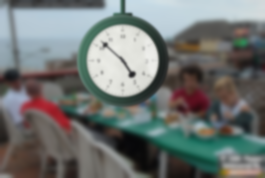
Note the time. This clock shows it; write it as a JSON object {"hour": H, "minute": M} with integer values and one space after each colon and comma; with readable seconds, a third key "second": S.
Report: {"hour": 4, "minute": 52}
